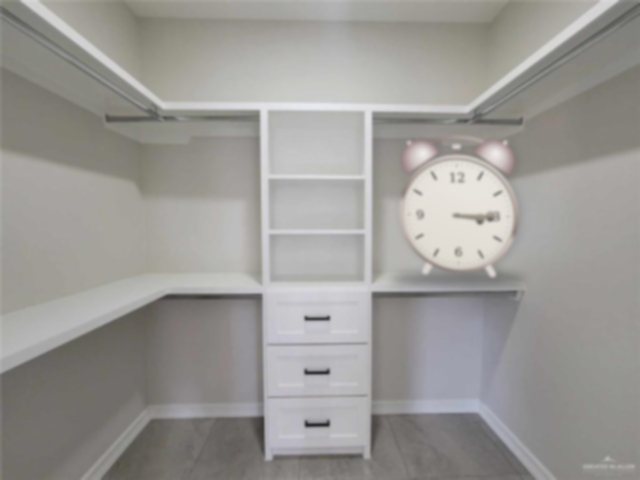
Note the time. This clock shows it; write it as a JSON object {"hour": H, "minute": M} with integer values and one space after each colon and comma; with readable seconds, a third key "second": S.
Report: {"hour": 3, "minute": 15}
